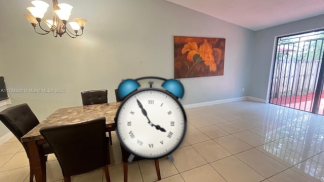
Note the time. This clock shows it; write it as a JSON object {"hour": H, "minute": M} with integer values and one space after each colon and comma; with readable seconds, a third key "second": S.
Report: {"hour": 3, "minute": 55}
